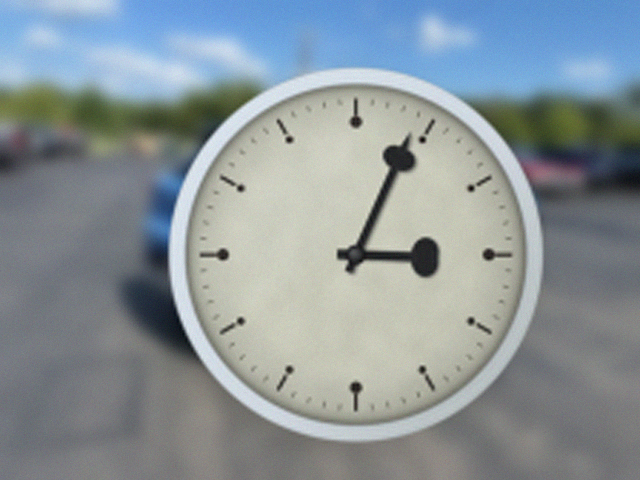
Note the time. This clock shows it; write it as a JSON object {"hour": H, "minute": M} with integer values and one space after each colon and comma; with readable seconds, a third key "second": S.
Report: {"hour": 3, "minute": 4}
